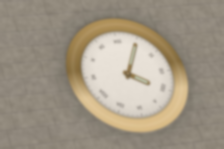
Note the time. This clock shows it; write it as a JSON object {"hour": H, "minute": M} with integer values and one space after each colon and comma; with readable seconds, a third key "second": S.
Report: {"hour": 4, "minute": 5}
